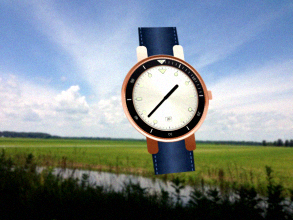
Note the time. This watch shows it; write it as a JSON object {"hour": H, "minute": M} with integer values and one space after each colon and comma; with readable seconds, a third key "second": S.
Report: {"hour": 1, "minute": 38}
